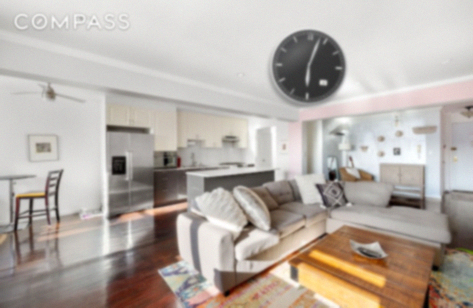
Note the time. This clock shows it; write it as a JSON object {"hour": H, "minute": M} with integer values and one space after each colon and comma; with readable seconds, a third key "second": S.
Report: {"hour": 6, "minute": 3}
